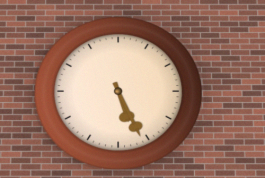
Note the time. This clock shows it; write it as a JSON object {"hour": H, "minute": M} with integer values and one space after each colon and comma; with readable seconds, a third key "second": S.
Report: {"hour": 5, "minute": 26}
